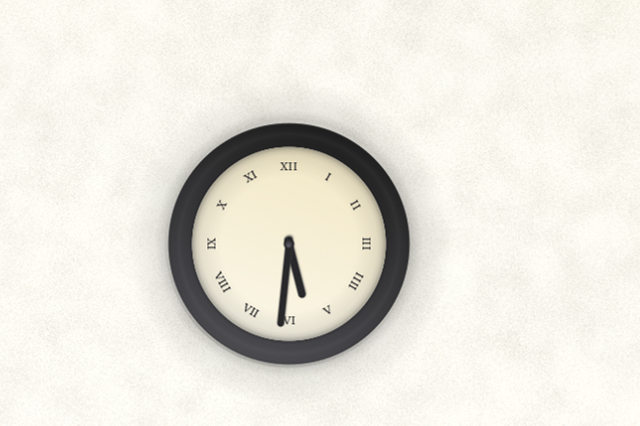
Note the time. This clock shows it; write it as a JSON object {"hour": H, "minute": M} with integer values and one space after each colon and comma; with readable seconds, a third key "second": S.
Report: {"hour": 5, "minute": 31}
